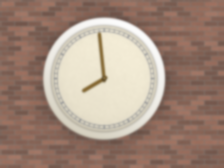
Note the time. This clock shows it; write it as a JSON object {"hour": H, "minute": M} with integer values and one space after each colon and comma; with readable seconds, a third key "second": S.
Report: {"hour": 7, "minute": 59}
